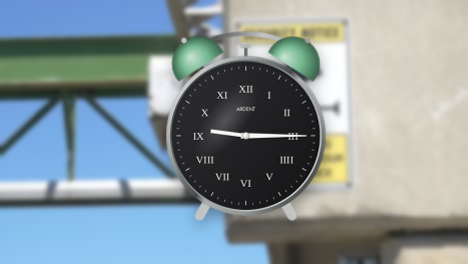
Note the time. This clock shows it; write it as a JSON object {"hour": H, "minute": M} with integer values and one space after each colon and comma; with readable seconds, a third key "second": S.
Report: {"hour": 9, "minute": 15}
